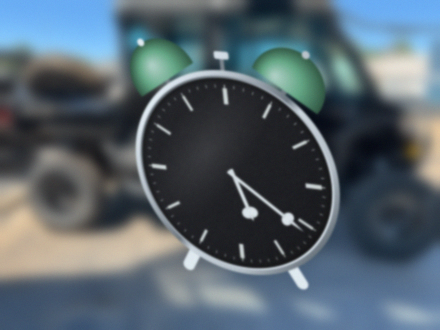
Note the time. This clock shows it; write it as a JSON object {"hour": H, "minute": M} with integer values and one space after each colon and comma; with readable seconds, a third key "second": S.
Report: {"hour": 5, "minute": 21}
